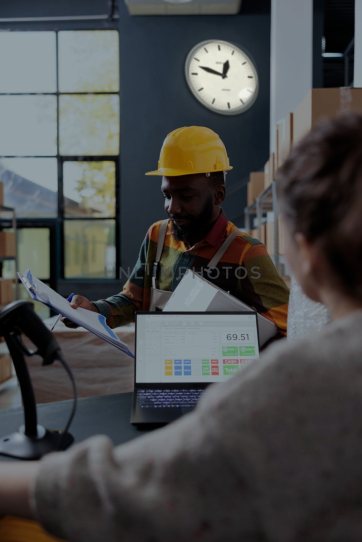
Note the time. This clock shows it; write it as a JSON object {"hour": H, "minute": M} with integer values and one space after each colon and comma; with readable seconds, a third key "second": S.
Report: {"hour": 12, "minute": 48}
